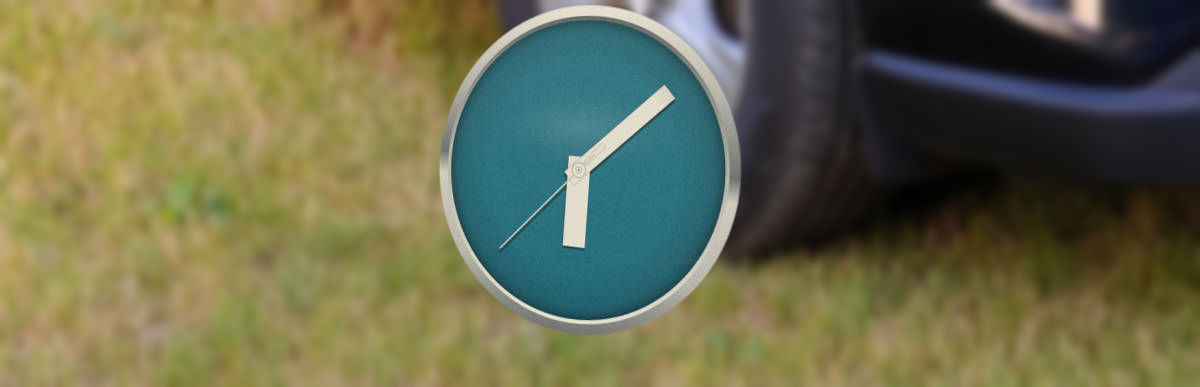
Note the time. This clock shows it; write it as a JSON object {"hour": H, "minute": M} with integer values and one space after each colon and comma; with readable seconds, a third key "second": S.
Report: {"hour": 6, "minute": 8, "second": 38}
